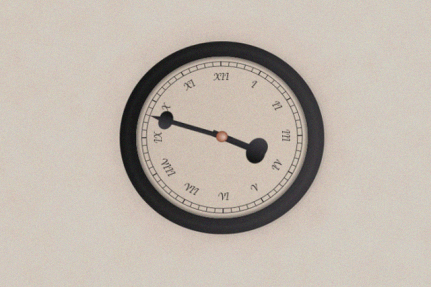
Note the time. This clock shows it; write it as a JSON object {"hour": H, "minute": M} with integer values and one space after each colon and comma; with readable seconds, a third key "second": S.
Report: {"hour": 3, "minute": 48}
